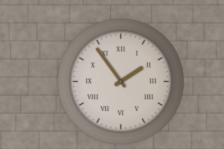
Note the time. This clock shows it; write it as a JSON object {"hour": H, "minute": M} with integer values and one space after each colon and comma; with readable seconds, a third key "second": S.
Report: {"hour": 1, "minute": 54}
